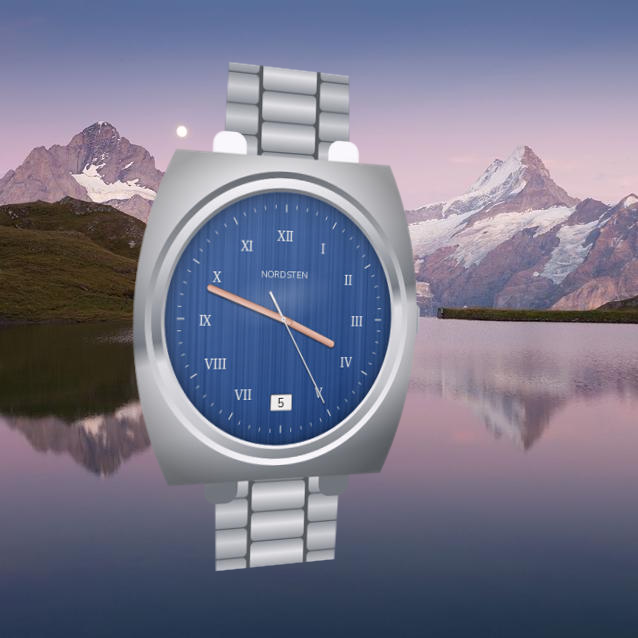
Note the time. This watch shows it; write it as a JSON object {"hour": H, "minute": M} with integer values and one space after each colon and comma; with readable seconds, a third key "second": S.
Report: {"hour": 3, "minute": 48, "second": 25}
